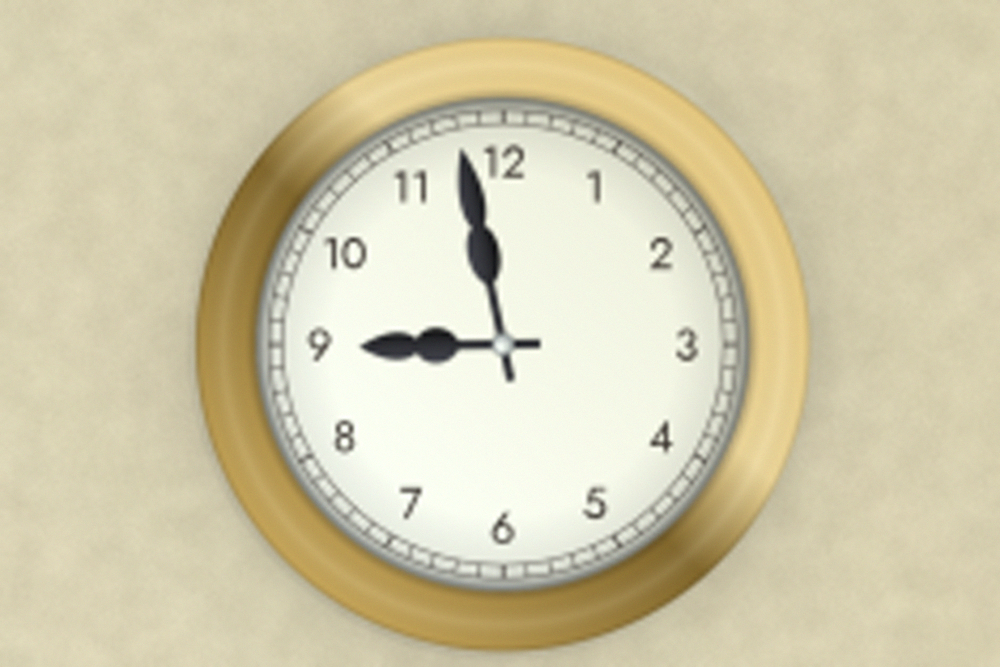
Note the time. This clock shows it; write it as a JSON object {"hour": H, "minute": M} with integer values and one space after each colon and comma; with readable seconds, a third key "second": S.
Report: {"hour": 8, "minute": 58}
